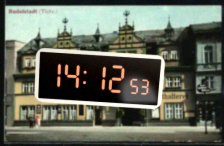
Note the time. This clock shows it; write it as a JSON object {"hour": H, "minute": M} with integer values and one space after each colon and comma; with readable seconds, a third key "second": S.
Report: {"hour": 14, "minute": 12, "second": 53}
